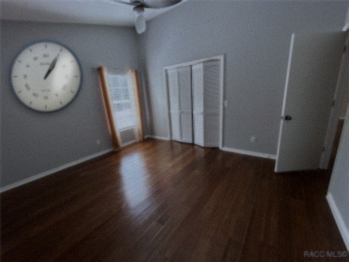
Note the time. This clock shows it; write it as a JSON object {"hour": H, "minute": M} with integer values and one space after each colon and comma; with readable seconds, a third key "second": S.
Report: {"hour": 1, "minute": 5}
